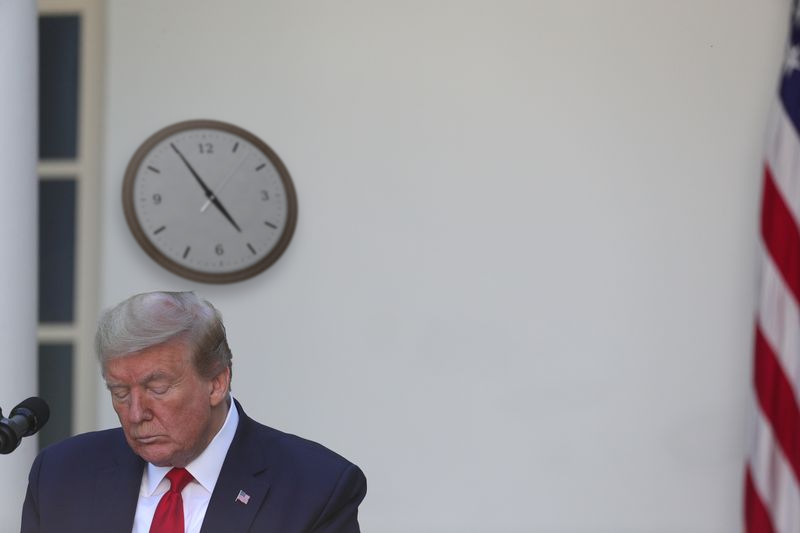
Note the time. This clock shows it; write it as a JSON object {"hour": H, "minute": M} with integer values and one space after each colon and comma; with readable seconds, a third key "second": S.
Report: {"hour": 4, "minute": 55, "second": 7}
